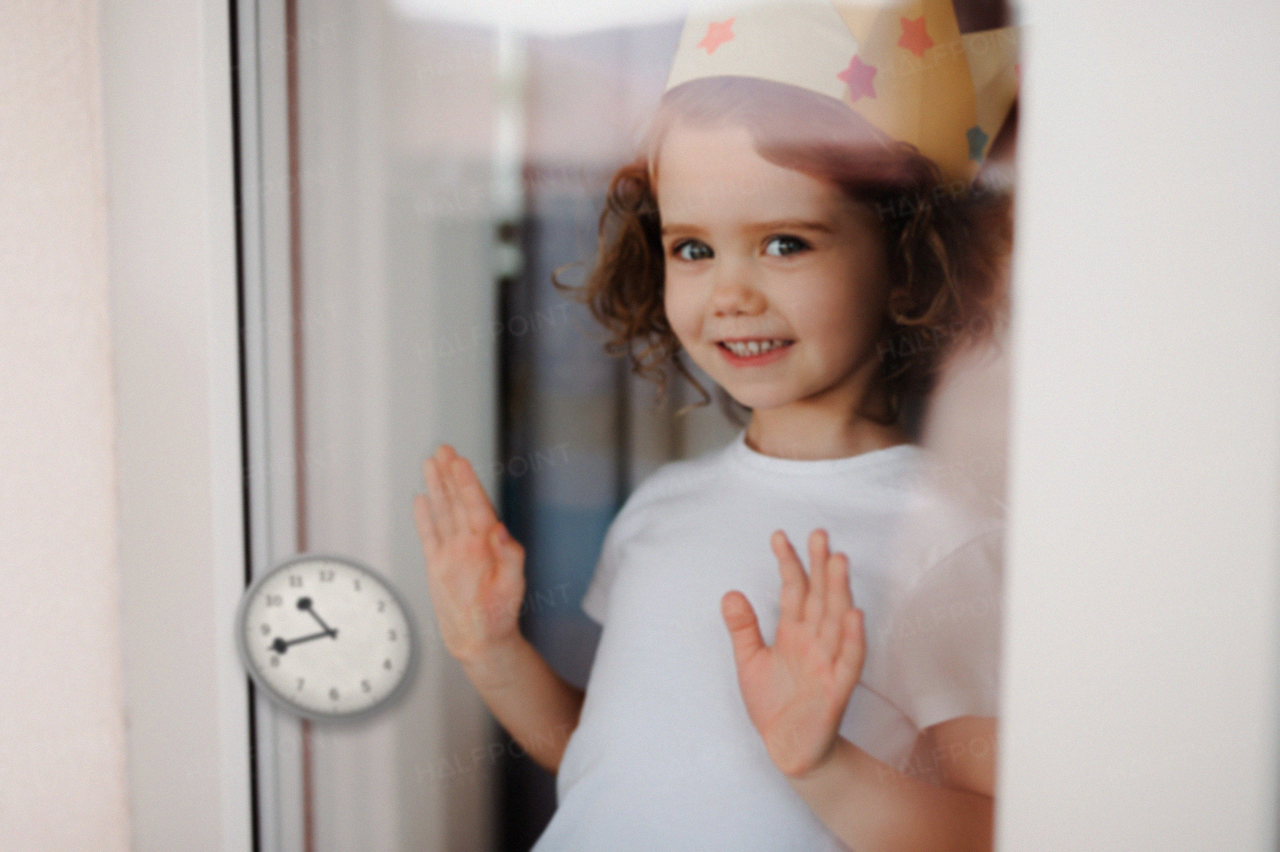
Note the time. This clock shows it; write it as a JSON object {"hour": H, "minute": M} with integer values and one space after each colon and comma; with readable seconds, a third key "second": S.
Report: {"hour": 10, "minute": 42}
